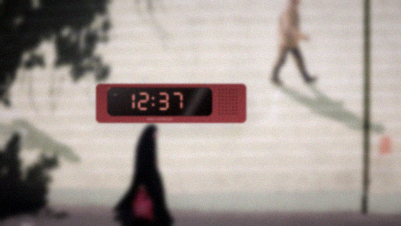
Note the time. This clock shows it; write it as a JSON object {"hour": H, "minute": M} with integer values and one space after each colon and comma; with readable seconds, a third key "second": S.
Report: {"hour": 12, "minute": 37}
